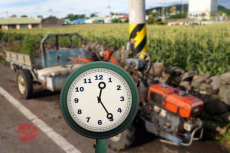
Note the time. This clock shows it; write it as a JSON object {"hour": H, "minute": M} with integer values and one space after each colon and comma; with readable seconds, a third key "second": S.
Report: {"hour": 12, "minute": 25}
